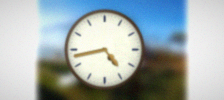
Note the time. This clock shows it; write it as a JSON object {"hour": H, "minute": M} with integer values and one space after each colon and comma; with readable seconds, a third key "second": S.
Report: {"hour": 4, "minute": 43}
